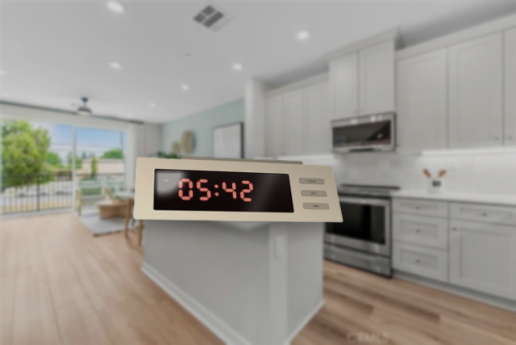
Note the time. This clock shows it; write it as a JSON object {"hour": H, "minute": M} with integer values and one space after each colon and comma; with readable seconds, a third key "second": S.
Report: {"hour": 5, "minute": 42}
